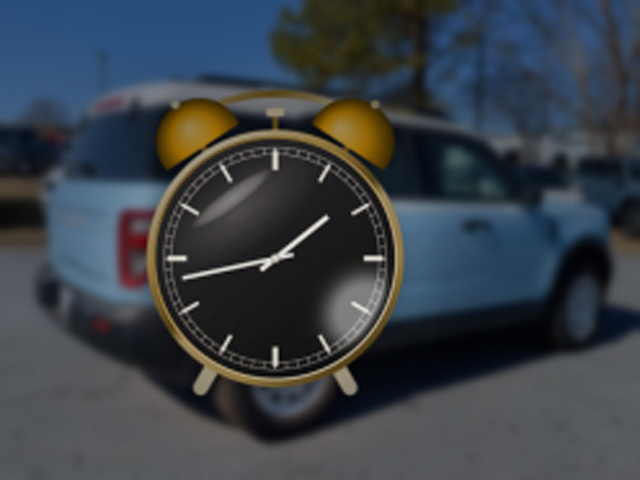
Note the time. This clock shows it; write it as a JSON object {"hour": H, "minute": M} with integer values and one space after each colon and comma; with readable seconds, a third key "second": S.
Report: {"hour": 1, "minute": 43}
